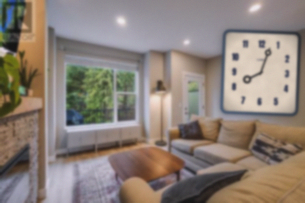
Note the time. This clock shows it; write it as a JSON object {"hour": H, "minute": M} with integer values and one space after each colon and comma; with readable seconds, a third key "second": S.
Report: {"hour": 8, "minute": 3}
